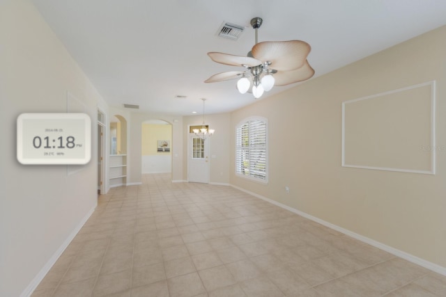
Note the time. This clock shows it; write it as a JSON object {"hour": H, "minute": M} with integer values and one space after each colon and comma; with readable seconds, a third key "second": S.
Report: {"hour": 1, "minute": 18}
